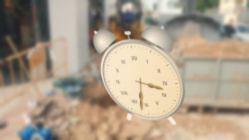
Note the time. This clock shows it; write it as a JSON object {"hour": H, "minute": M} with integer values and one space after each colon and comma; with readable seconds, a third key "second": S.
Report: {"hour": 3, "minute": 32}
